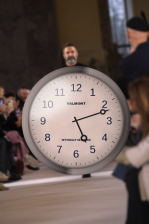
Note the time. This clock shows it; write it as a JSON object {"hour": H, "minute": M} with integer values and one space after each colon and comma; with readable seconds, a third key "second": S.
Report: {"hour": 5, "minute": 12}
